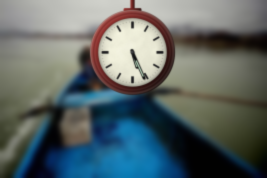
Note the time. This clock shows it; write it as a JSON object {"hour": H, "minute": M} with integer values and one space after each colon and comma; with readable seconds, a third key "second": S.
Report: {"hour": 5, "minute": 26}
